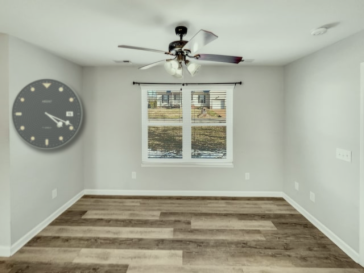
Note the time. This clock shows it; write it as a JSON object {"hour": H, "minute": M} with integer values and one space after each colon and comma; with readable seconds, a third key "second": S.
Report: {"hour": 4, "minute": 19}
